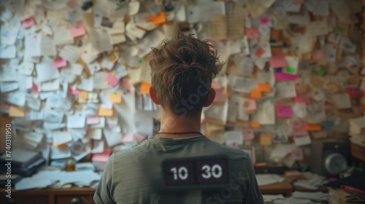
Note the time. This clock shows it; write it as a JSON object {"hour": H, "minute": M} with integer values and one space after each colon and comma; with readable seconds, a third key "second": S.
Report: {"hour": 10, "minute": 30}
